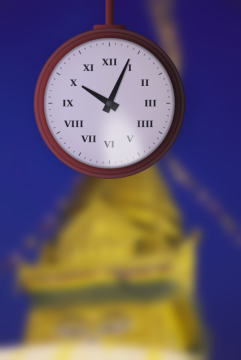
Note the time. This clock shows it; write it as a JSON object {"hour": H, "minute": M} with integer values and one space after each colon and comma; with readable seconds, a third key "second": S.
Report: {"hour": 10, "minute": 4}
